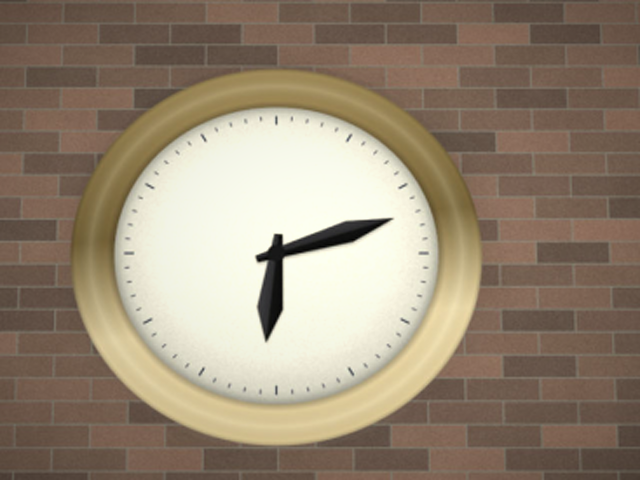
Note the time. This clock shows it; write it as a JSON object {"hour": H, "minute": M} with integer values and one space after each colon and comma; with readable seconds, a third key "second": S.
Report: {"hour": 6, "minute": 12}
